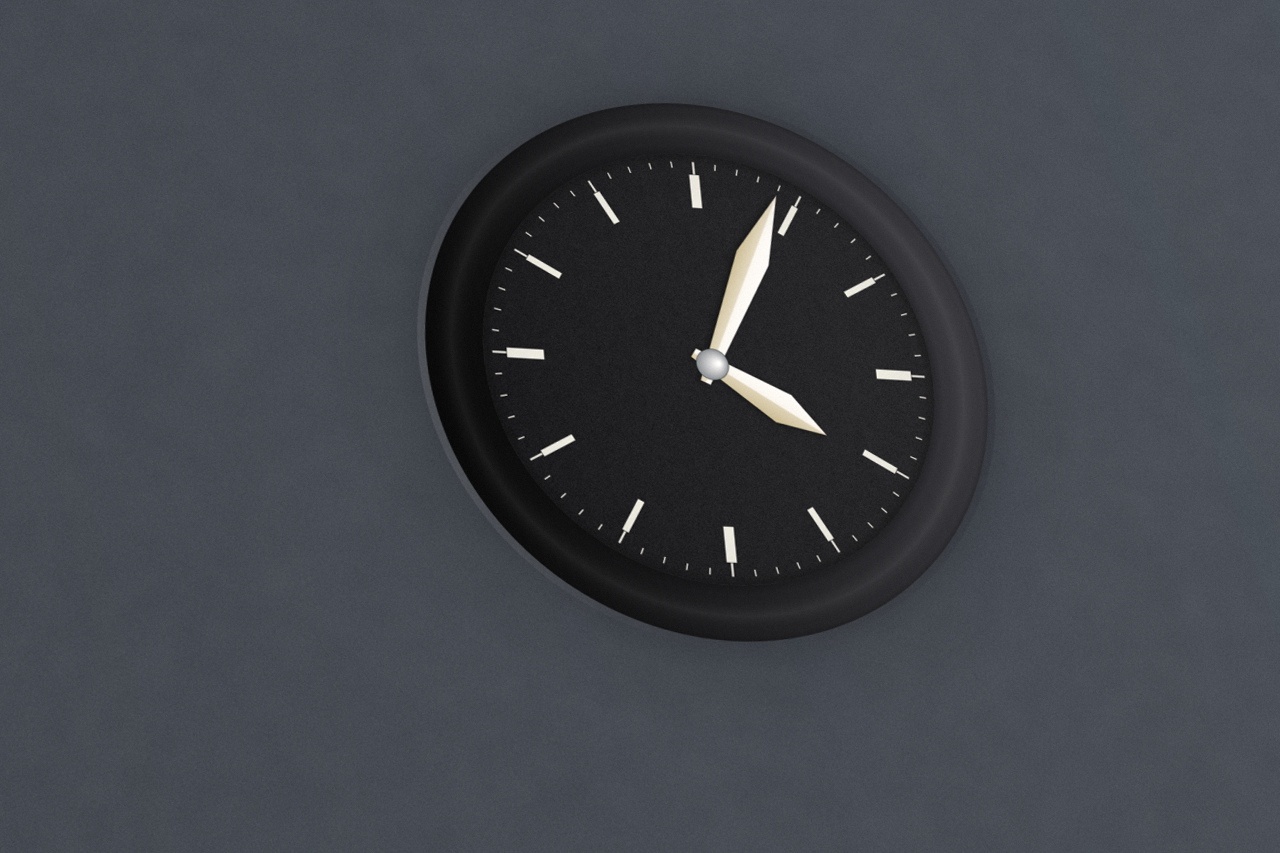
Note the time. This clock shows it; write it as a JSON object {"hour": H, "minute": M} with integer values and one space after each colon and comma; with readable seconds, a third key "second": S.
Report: {"hour": 4, "minute": 4}
